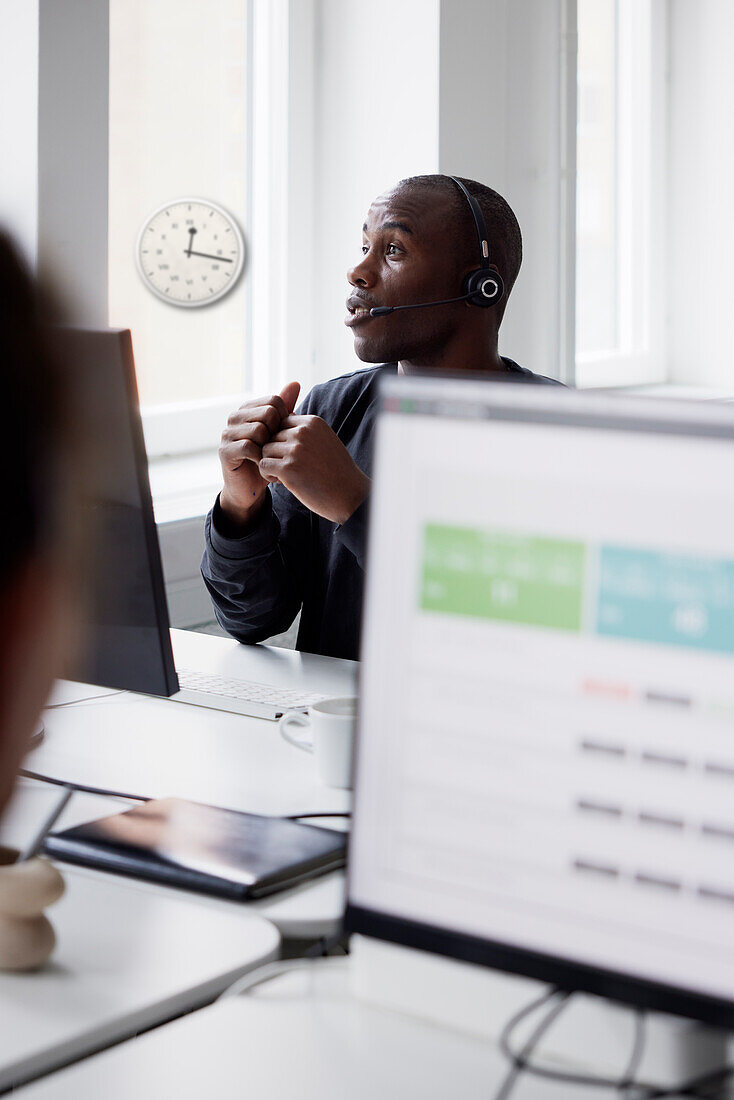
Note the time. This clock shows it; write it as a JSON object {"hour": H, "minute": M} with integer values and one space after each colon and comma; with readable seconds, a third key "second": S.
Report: {"hour": 12, "minute": 17}
